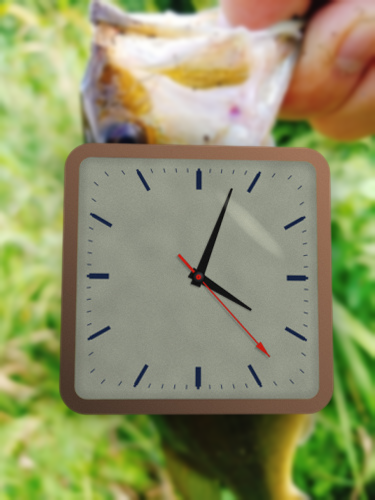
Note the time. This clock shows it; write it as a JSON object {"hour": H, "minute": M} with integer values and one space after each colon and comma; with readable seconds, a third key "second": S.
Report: {"hour": 4, "minute": 3, "second": 23}
